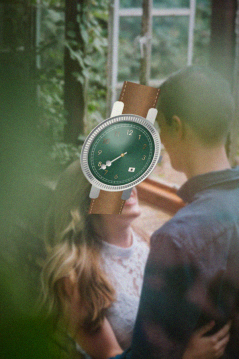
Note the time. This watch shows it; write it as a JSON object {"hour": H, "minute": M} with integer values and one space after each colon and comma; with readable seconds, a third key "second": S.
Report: {"hour": 7, "minute": 38}
